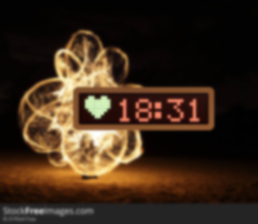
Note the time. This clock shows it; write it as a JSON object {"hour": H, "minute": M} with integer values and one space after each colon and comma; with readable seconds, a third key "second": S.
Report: {"hour": 18, "minute": 31}
